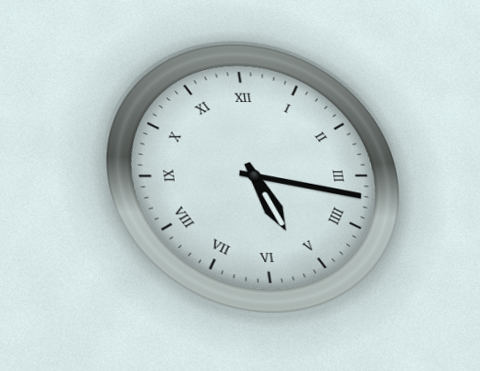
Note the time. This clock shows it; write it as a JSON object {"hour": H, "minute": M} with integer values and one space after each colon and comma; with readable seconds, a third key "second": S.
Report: {"hour": 5, "minute": 17}
